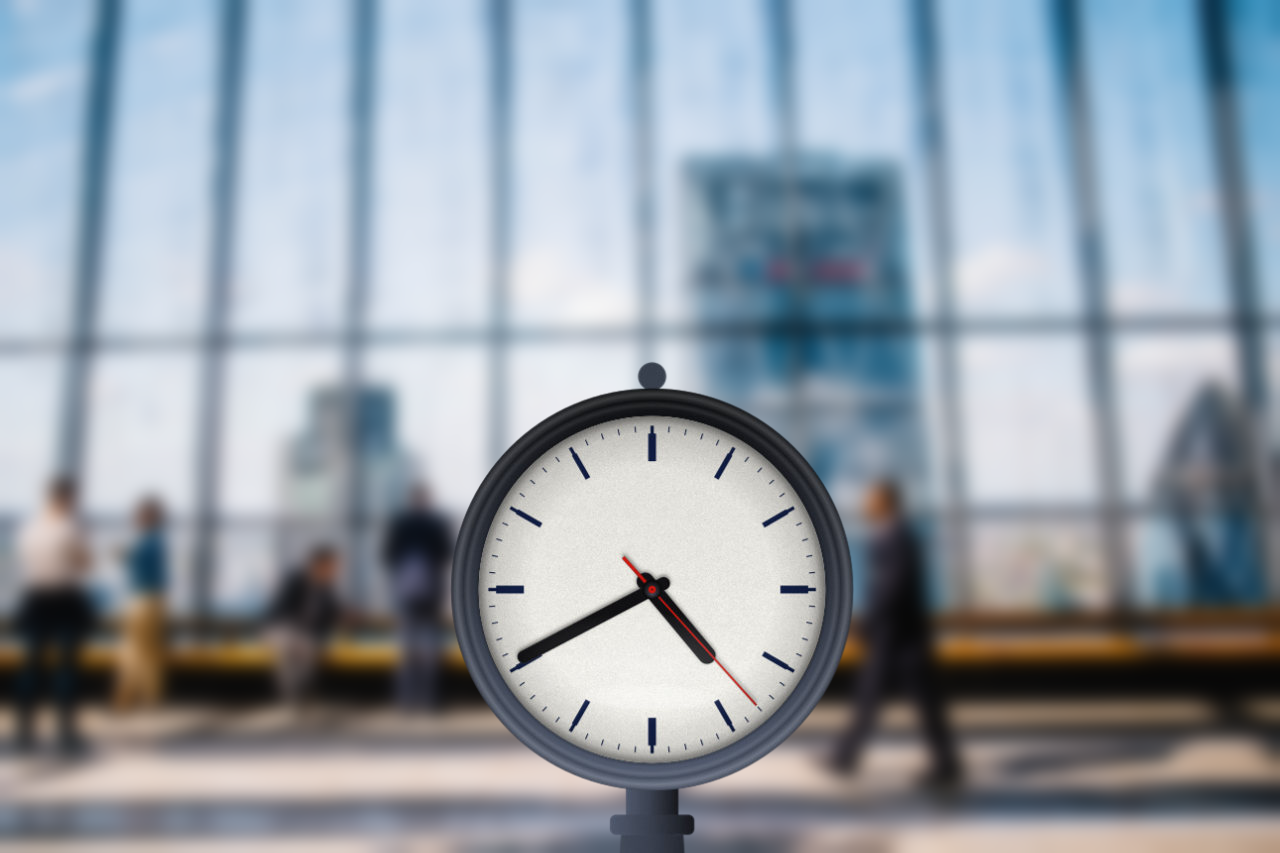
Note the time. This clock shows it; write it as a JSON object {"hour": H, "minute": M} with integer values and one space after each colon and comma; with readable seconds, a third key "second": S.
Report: {"hour": 4, "minute": 40, "second": 23}
